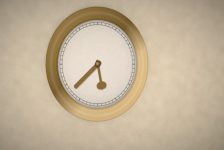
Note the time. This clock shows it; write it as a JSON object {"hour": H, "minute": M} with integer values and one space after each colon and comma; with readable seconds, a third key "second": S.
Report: {"hour": 5, "minute": 38}
